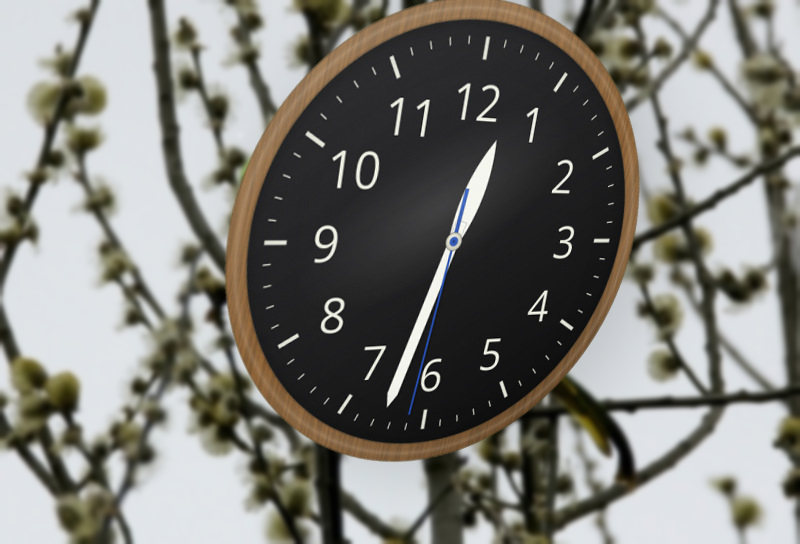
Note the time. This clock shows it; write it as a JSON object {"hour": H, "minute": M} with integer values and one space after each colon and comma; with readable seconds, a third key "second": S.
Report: {"hour": 12, "minute": 32, "second": 31}
